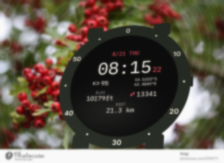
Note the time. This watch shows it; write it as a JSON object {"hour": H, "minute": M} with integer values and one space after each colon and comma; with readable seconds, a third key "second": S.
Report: {"hour": 8, "minute": 15}
